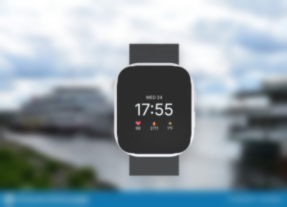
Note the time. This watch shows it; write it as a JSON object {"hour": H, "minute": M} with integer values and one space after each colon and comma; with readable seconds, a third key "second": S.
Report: {"hour": 17, "minute": 55}
